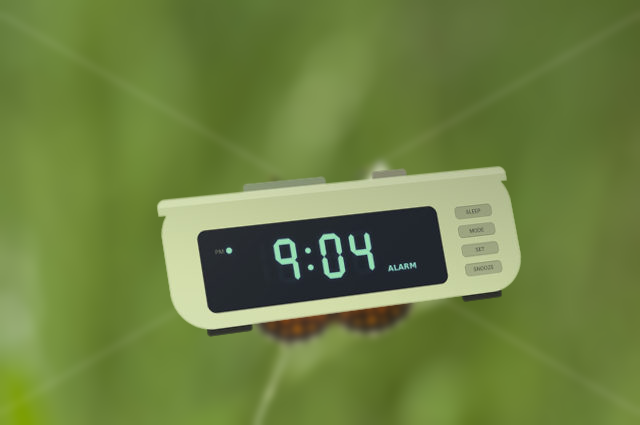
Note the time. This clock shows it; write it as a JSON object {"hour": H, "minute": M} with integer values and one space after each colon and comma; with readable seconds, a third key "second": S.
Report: {"hour": 9, "minute": 4}
